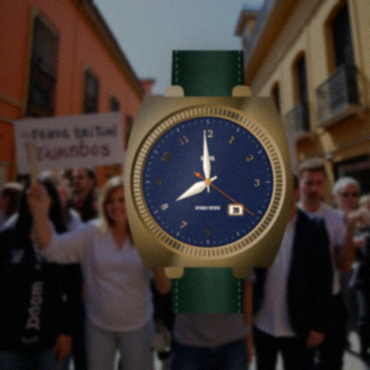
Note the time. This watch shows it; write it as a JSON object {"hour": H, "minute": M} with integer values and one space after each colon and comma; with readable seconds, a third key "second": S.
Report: {"hour": 7, "minute": 59, "second": 21}
